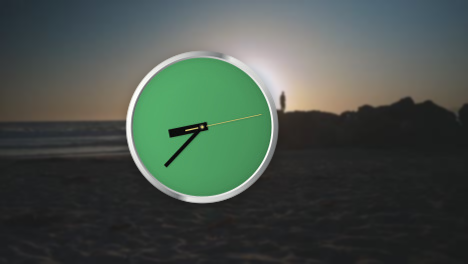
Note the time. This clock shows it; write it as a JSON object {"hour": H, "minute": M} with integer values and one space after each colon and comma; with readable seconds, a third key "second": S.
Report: {"hour": 8, "minute": 37, "second": 13}
